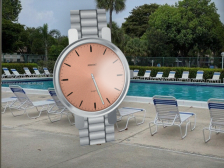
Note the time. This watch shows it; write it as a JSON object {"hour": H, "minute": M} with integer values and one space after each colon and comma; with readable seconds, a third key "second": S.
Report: {"hour": 5, "minute": 27}
